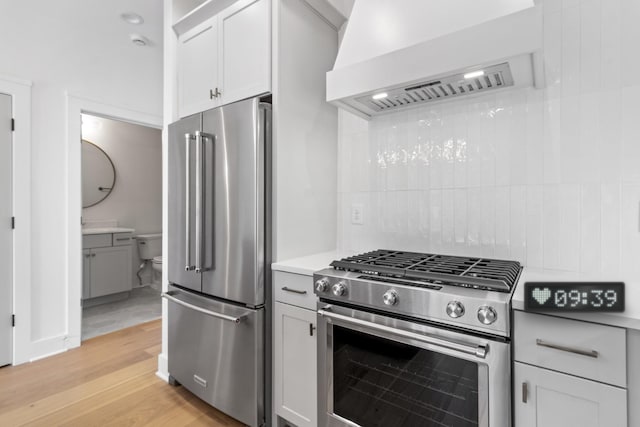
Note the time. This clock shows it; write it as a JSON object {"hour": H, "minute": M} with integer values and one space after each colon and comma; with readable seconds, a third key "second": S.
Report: {"hour": 9, "minute": 39}
